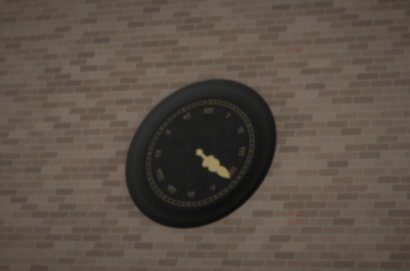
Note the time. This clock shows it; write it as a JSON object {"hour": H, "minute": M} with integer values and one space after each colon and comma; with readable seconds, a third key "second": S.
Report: {"hour": 4, "minute": 21}
